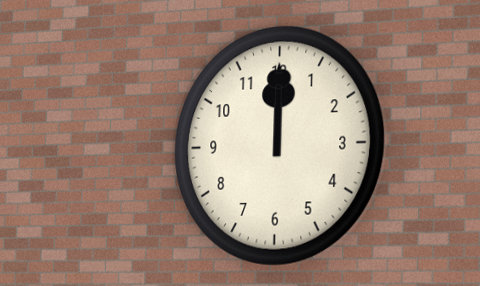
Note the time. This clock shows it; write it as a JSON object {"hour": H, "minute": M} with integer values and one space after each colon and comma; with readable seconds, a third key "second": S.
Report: {"hour": 12, "minute": 0}
